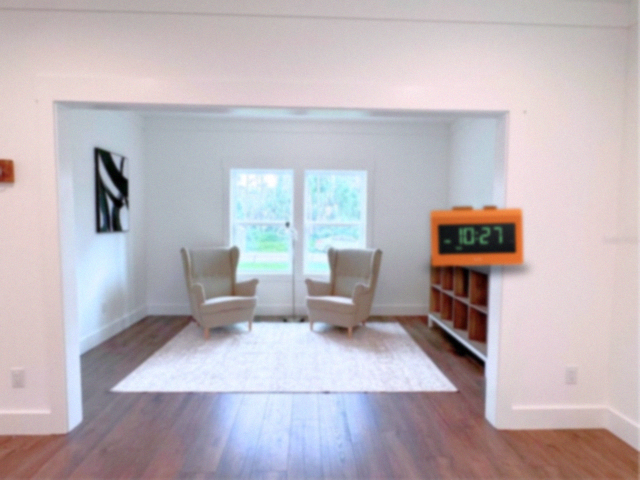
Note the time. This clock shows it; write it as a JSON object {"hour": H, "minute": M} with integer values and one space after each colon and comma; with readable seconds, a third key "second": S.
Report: {"hour": 10, "minute": 27}
